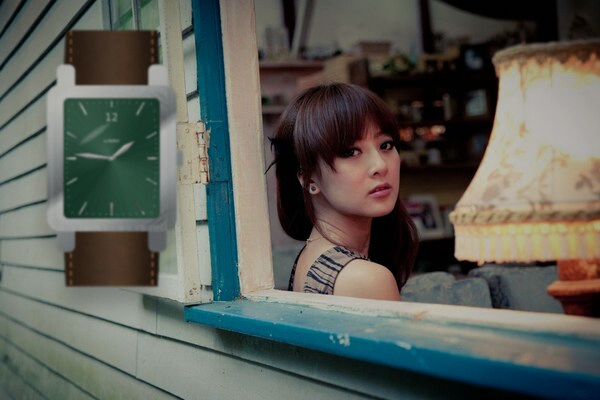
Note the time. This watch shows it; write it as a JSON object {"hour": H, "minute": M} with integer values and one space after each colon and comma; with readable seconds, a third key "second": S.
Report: {"hour": 1, "minute": 46}
